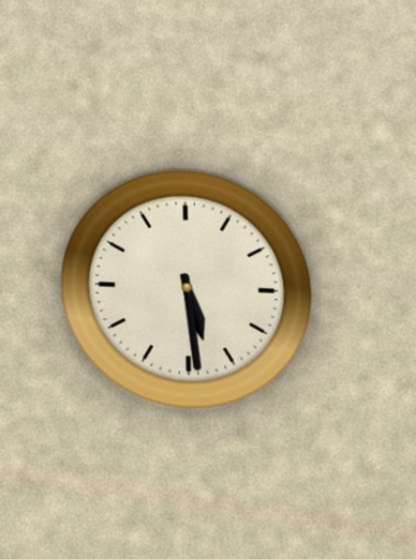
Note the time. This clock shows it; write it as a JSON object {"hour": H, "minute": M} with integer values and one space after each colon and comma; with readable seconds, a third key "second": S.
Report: {"hour": 5, "minute": 29}
